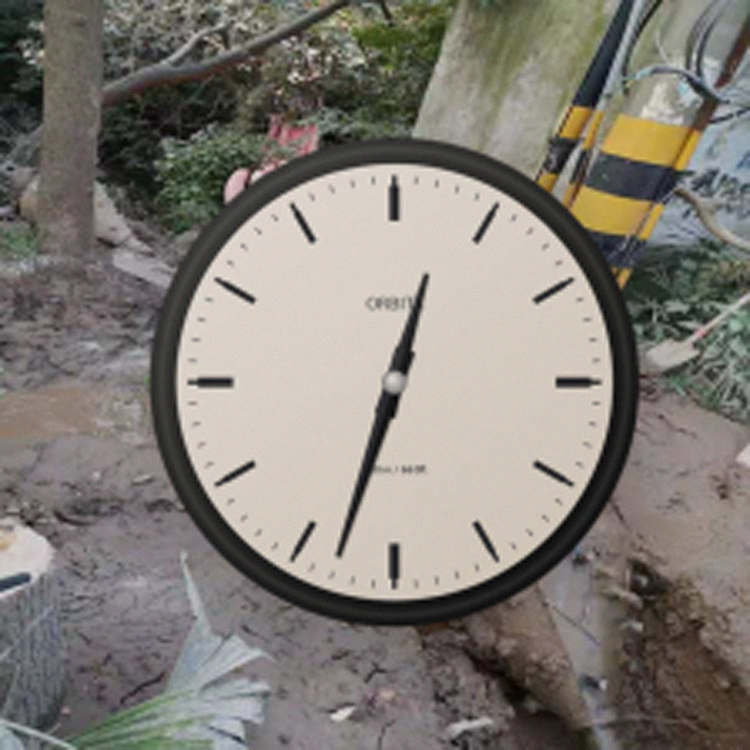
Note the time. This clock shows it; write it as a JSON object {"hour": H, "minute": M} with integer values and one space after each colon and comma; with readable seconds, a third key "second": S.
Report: {"hour": 12, "minute": 33}
